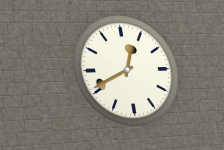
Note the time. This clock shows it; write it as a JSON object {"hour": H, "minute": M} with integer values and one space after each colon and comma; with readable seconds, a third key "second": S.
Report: {"hour": 12, "minute": 41}
